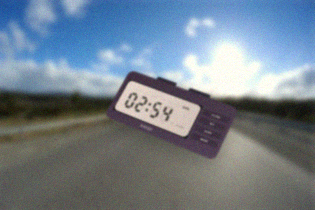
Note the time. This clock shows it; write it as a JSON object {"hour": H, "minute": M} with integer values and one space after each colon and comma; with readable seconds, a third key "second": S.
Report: {"hour": 2, "minute": 54}
